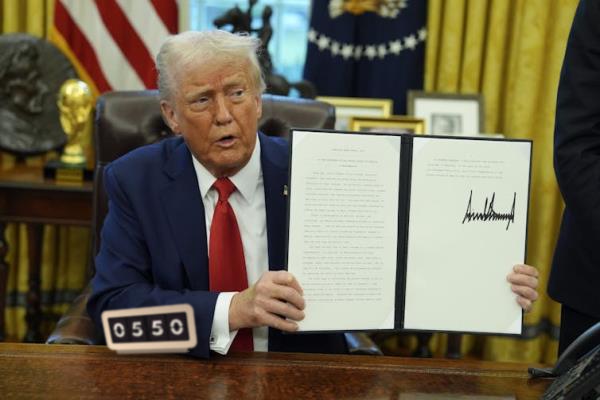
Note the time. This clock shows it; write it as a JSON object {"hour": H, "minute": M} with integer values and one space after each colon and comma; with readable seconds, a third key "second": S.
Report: {"hour": 5, "minute": 50}
